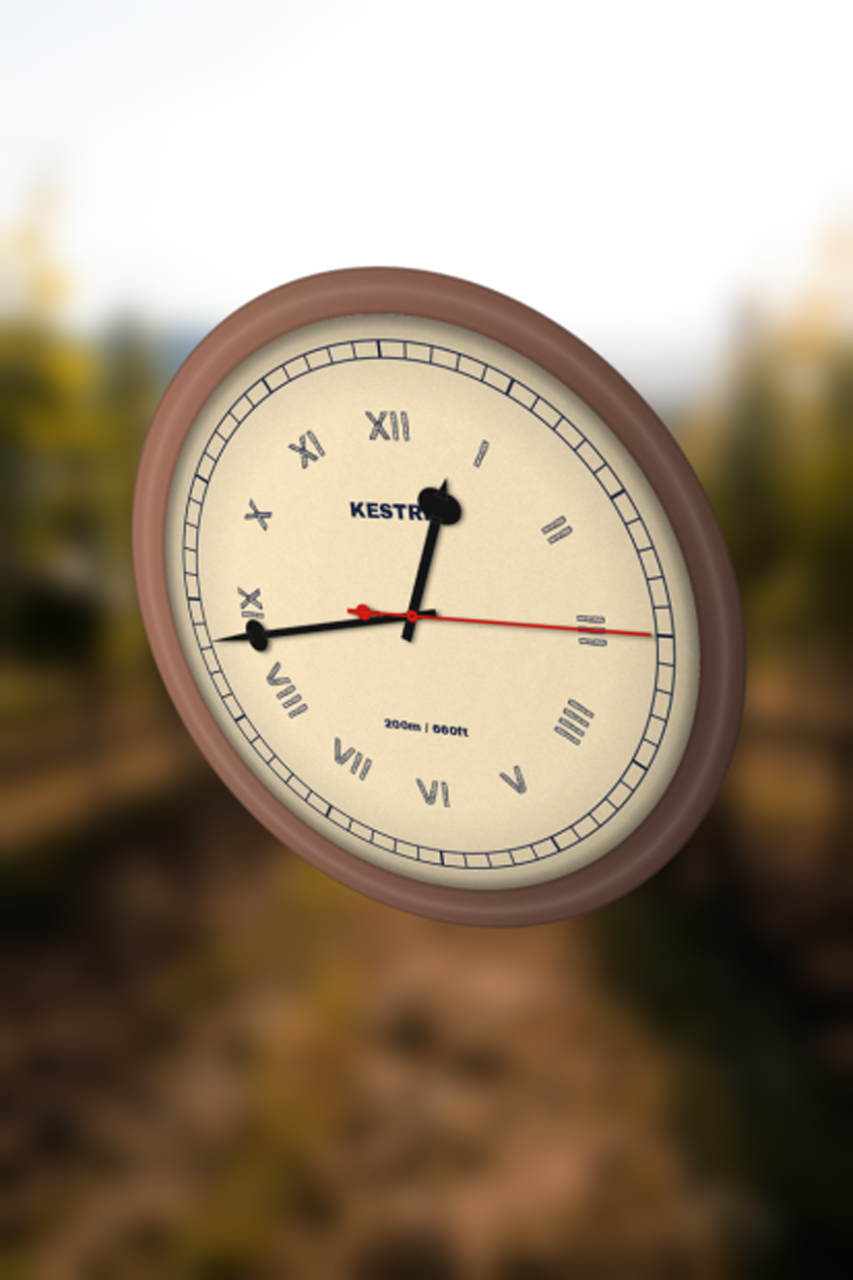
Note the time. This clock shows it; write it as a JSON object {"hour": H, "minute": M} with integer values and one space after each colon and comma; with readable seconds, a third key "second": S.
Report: {"hour": 12, "minute": 43, "second": 15}
